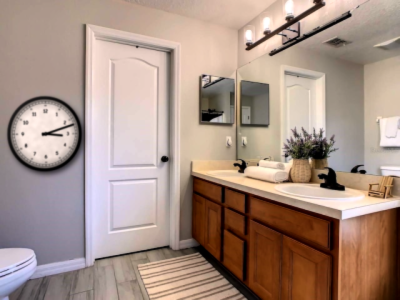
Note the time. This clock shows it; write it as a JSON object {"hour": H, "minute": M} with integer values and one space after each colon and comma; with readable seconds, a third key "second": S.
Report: {"hour": 3, "minute": 12}
